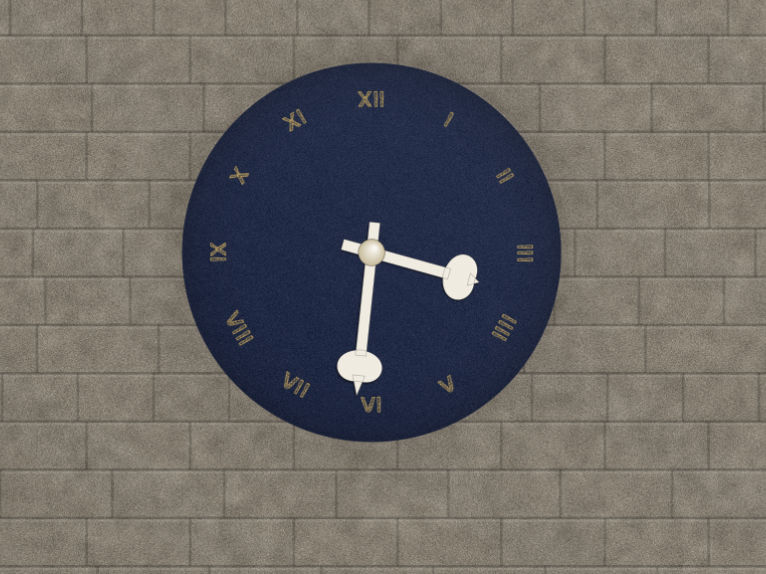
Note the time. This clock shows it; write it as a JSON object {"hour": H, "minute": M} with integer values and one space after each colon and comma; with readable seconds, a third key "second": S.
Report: {"hour": 3, "minute": 31}
